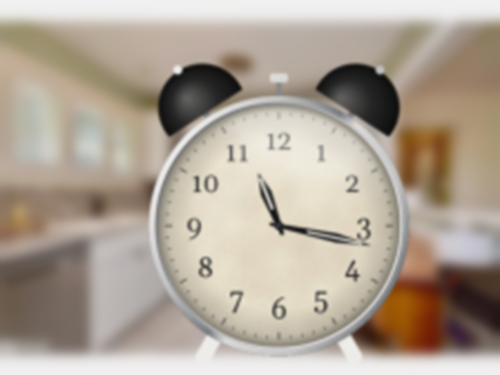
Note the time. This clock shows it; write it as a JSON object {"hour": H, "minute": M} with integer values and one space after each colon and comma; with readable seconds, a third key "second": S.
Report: {"hour": 11, "minute": 17}
